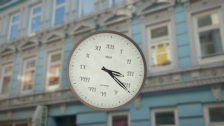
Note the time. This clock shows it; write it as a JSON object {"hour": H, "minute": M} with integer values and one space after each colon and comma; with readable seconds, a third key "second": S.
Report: {"hour": 3, "minute": 21}
